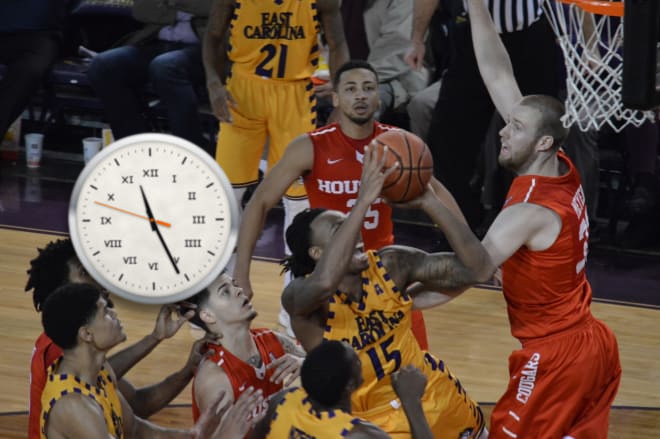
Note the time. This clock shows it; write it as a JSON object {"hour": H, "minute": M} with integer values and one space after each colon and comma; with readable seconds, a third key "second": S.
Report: {"hour": 11, "minute": 25, "second": 48}
